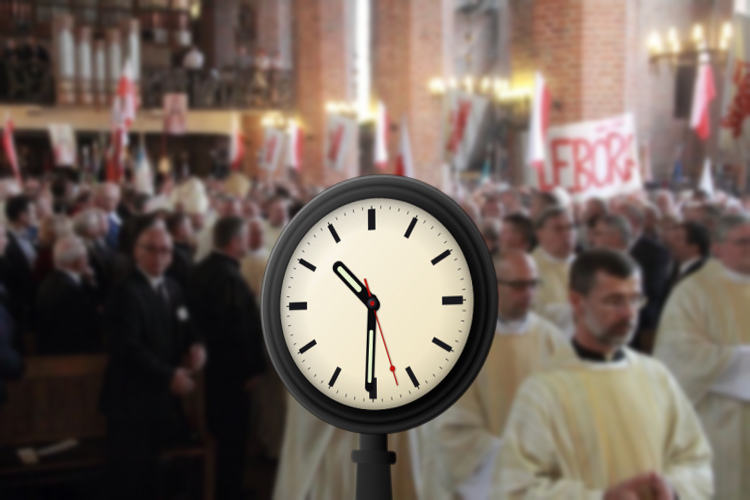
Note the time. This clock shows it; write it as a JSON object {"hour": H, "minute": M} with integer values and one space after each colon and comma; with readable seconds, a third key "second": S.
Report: {"hour": 10, "minute": 30, "second": 27}
